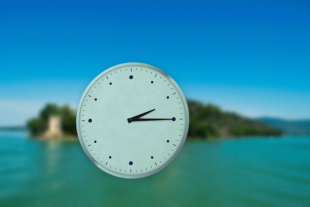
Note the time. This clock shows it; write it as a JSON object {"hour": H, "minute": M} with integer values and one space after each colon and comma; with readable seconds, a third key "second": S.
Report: {"hour": 2, "minute": 15}
